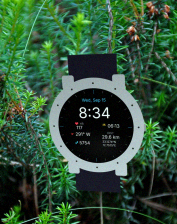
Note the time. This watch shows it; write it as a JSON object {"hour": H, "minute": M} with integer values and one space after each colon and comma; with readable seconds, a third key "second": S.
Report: {"hour": 8, "minute": 34}
